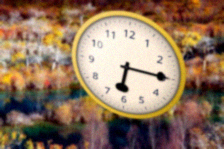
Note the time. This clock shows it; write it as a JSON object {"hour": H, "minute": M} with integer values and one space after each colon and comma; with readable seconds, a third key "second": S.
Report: {"hour": 6, "minute": 15}
